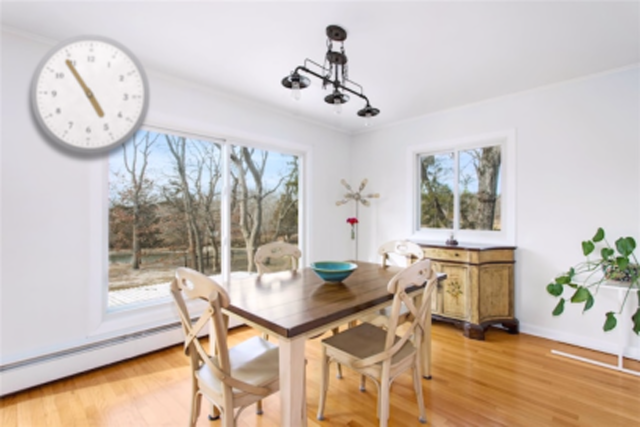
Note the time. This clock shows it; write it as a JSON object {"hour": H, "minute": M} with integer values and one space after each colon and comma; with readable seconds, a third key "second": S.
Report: {"hour": 4, "minute": 54}
